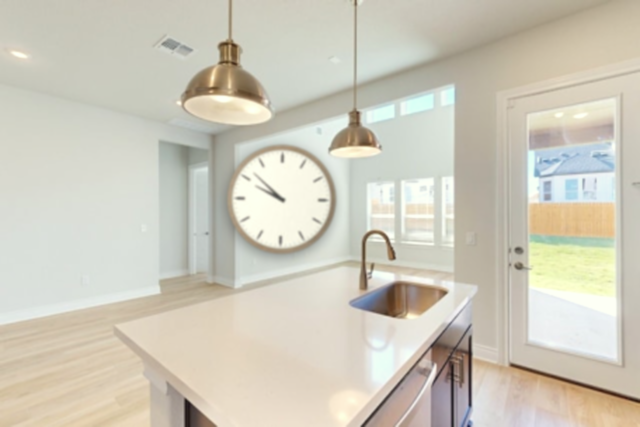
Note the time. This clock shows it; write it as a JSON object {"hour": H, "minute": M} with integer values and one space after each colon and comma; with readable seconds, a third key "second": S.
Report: {"hour": 9, "minute": 52}
